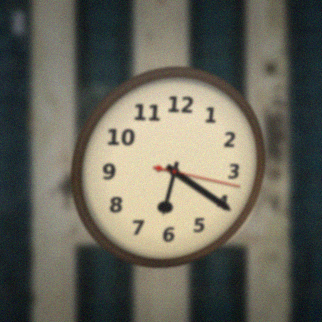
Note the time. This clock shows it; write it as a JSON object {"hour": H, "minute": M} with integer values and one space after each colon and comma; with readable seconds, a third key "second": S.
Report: {"hour": 6, "minute": 20, "second": 17}
